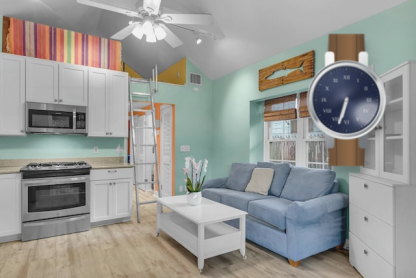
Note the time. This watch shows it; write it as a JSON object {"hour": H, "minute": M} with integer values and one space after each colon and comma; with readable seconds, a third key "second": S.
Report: {"hour": 6, "minute": 33}
